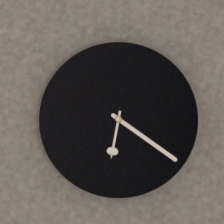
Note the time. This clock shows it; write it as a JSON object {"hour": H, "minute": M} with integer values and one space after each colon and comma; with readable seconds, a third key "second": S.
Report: {"hour": 6, "minute": 21}
